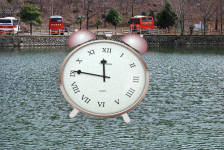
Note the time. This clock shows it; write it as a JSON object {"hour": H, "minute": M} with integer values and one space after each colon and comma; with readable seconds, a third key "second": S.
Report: {"hour": 11, "minute": 46}
